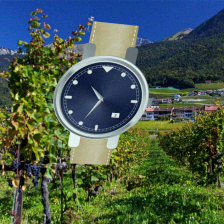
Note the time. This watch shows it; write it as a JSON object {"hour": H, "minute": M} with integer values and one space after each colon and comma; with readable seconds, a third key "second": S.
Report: {"hour": 10, "minute": 35}
